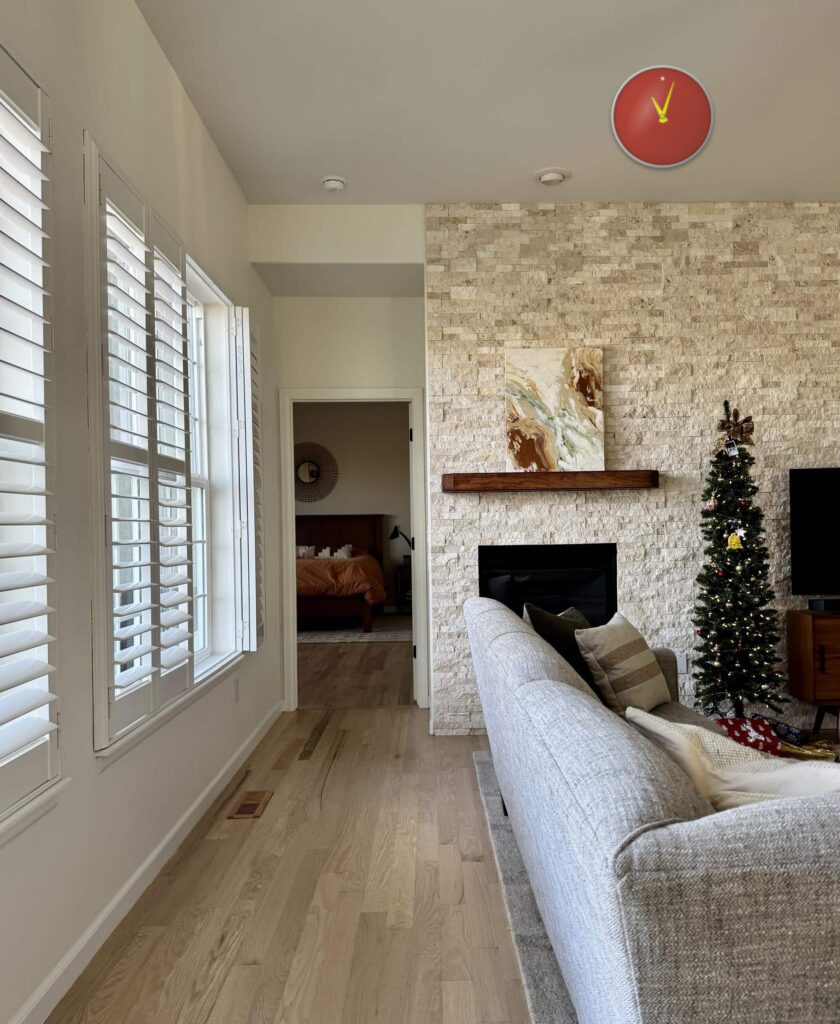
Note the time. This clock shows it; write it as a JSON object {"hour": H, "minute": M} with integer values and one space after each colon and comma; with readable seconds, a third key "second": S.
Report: {"hour": 11, "minute": 3}
